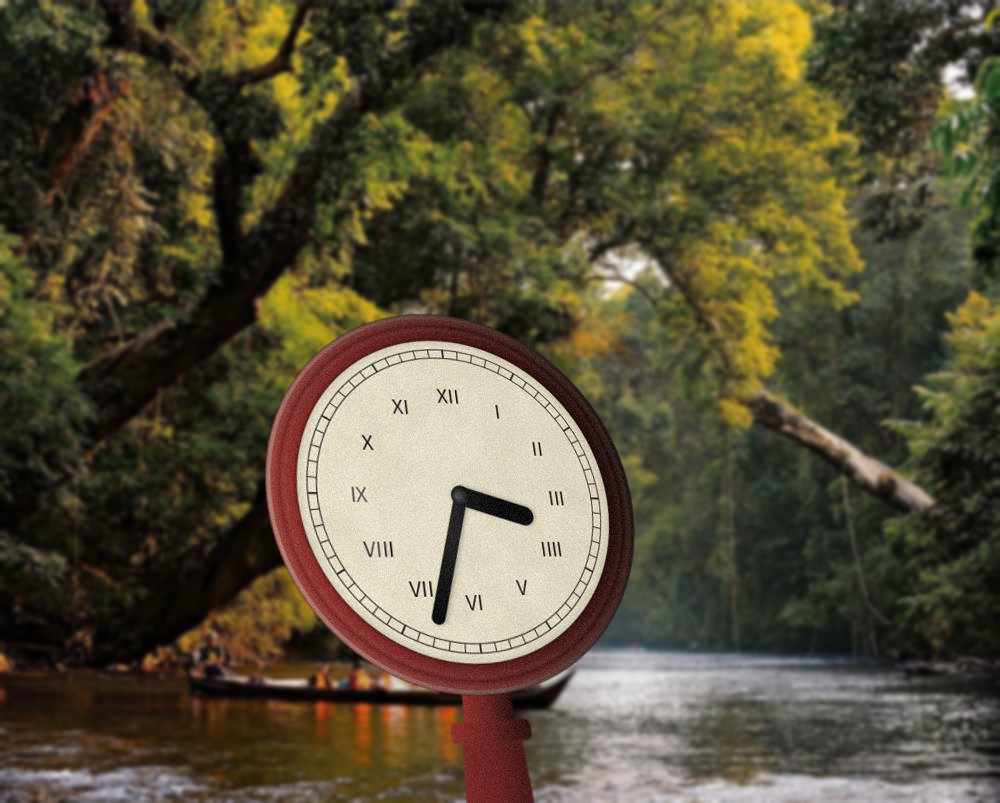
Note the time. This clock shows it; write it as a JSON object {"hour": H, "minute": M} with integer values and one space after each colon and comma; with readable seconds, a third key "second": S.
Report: {"hour": 3, "minute": 33}
